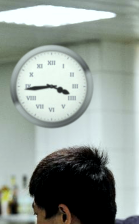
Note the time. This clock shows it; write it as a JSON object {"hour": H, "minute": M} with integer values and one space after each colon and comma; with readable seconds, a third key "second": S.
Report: {"hour": 3, "minute": 44}
